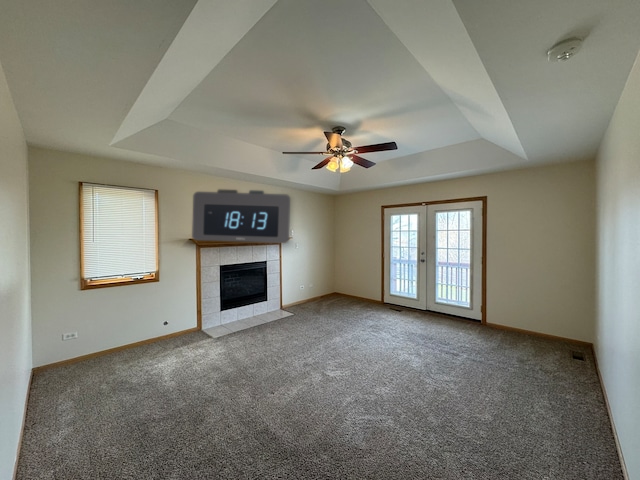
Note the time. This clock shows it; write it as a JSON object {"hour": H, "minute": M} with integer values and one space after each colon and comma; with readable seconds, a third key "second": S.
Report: {"hour": 18, "minute": 13}
